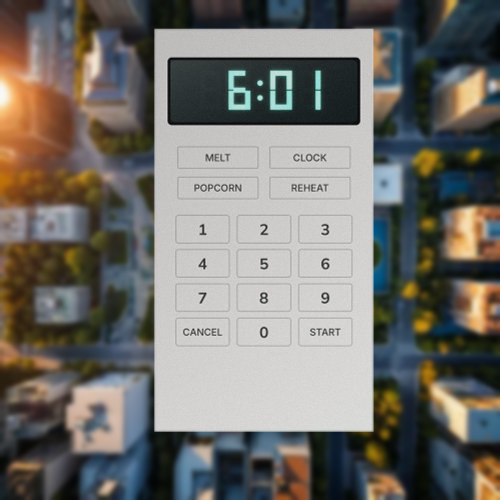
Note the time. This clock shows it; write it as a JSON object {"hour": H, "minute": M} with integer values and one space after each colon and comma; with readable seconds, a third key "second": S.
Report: {"hour": 6, "minute": 1}
